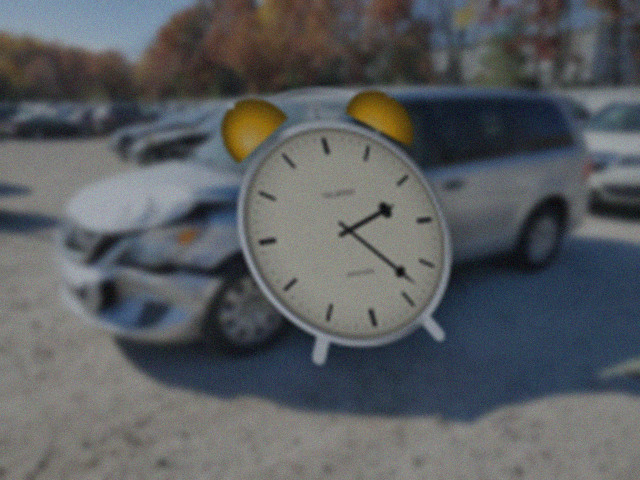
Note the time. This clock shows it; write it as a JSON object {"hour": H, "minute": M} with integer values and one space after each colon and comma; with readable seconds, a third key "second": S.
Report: {"hour": 2, "minute": 23}
